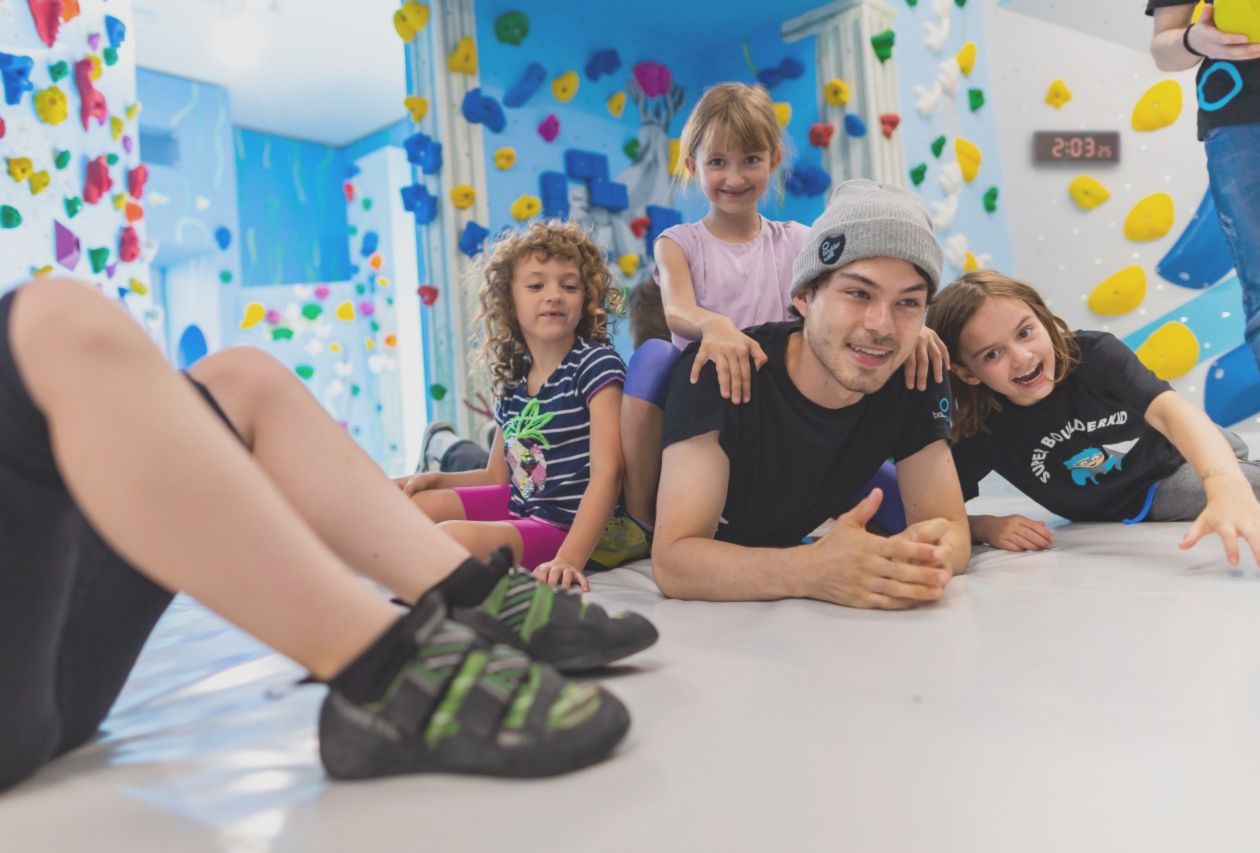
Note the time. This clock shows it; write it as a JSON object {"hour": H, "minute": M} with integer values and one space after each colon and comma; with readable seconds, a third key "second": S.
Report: {"hour": 2, "minute": 3}
